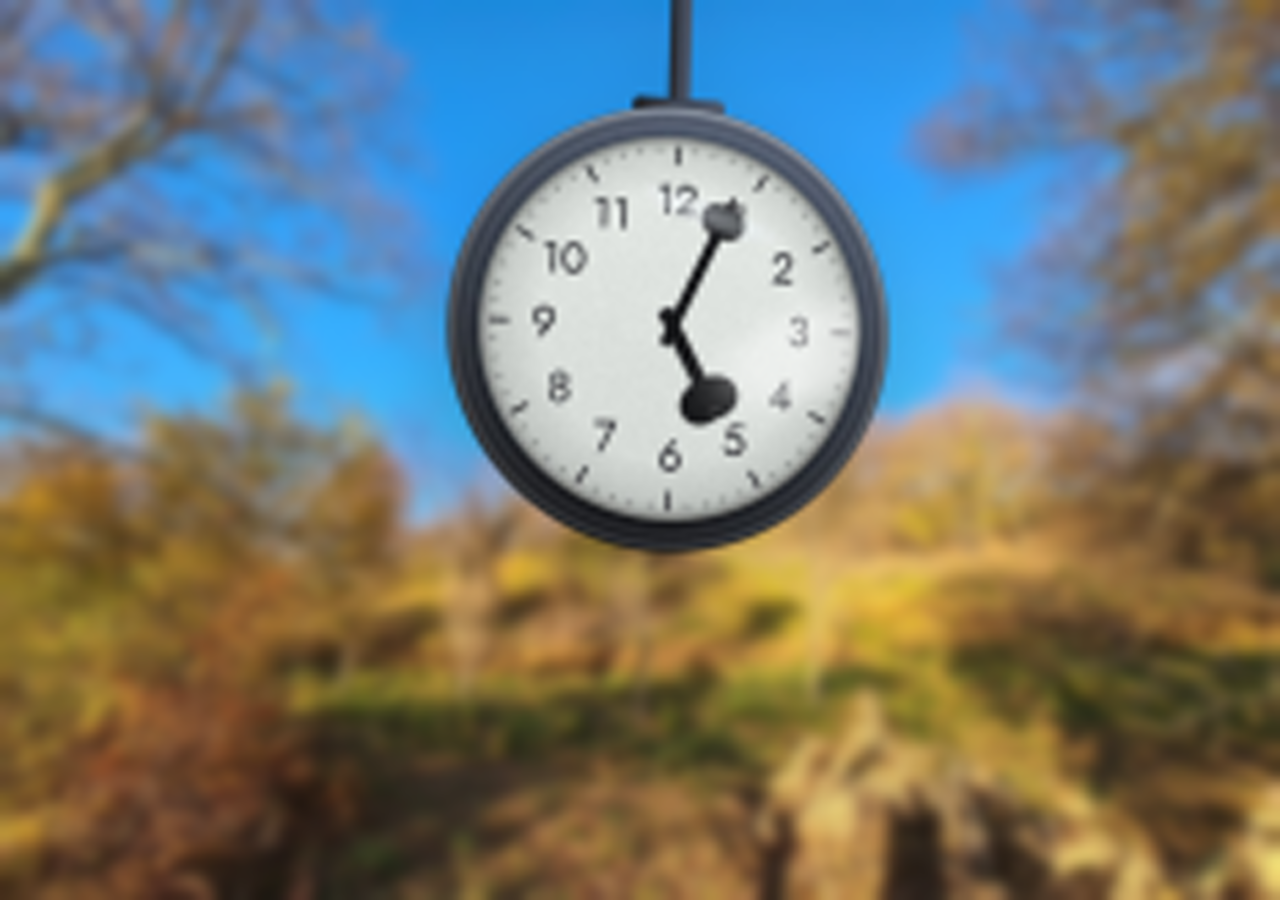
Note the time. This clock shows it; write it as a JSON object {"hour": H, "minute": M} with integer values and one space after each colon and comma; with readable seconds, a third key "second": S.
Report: {"hour": 5, "minute": 4}
